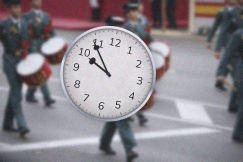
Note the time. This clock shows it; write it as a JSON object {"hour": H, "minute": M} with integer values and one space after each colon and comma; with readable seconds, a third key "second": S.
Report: {"hour": 9, "minute": 54}
